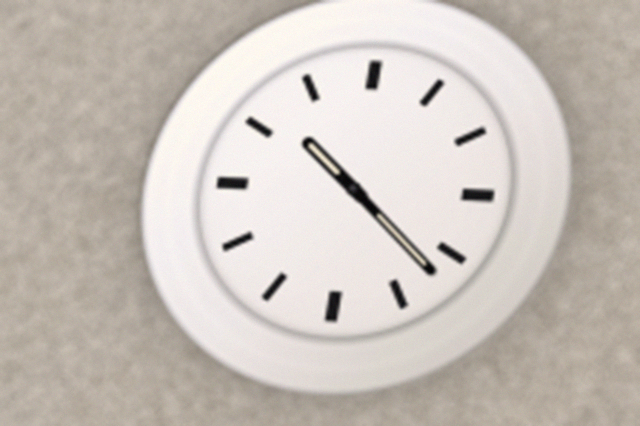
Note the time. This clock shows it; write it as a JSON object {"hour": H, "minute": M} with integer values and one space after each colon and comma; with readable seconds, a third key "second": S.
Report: {"hour": 10, "minute": 22}
